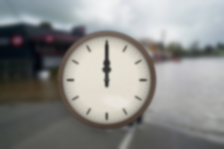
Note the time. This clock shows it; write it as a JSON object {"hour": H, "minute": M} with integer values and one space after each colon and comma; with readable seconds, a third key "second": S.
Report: {"hour": 12, "minute": 0}
